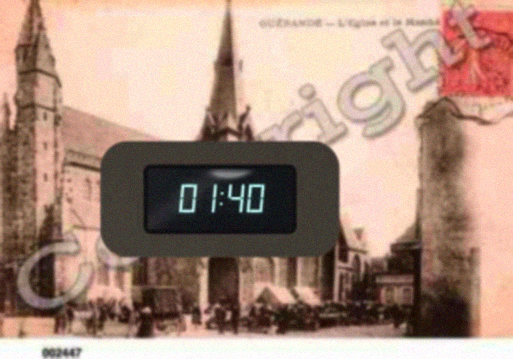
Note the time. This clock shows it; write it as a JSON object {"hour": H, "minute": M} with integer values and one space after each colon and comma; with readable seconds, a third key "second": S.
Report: {"hour": 1, "minute": 40}
